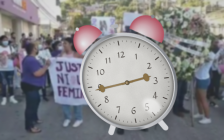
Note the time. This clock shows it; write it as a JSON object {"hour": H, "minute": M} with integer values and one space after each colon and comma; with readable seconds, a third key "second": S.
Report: {"hour": 2, "minute": 44}
